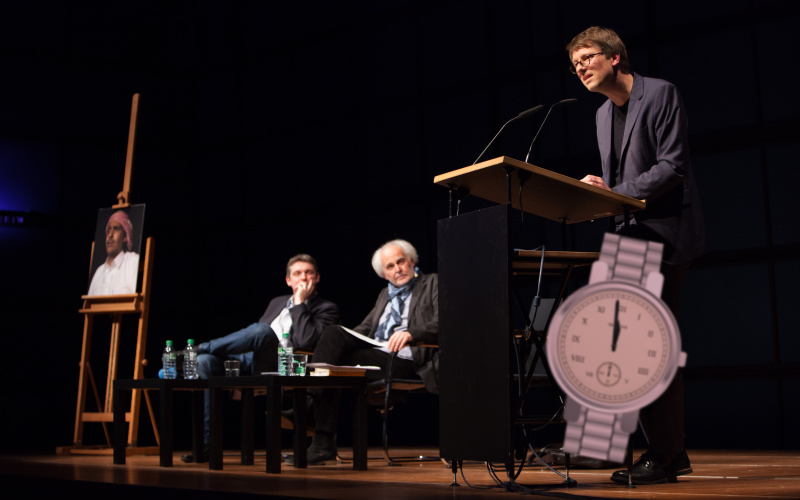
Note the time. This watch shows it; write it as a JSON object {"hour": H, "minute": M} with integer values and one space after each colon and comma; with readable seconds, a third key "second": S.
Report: {"hour": 11, "minute": 59}
